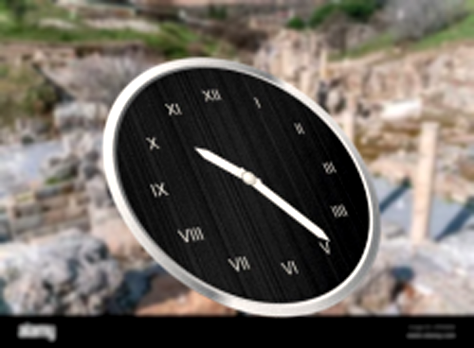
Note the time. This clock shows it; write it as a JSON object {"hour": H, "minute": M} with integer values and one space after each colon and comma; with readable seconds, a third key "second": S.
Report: {"hour": 10, "minute": 24}
